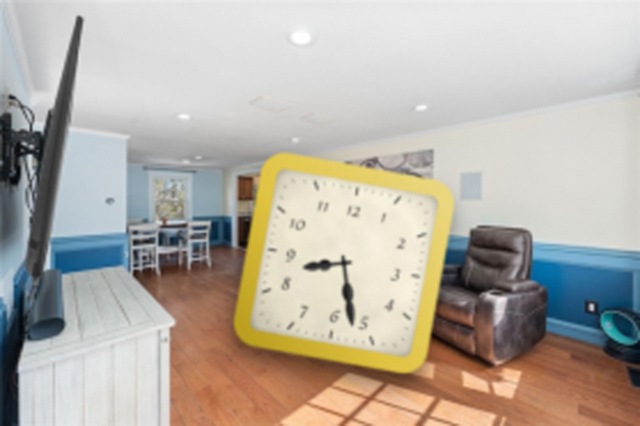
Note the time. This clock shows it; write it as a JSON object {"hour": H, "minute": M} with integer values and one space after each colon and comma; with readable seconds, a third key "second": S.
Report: {"hour": 8, "minute": 27}
